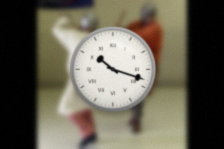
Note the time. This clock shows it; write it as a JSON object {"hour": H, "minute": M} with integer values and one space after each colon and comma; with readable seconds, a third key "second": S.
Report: {"hour": 10, "minute": 18}
